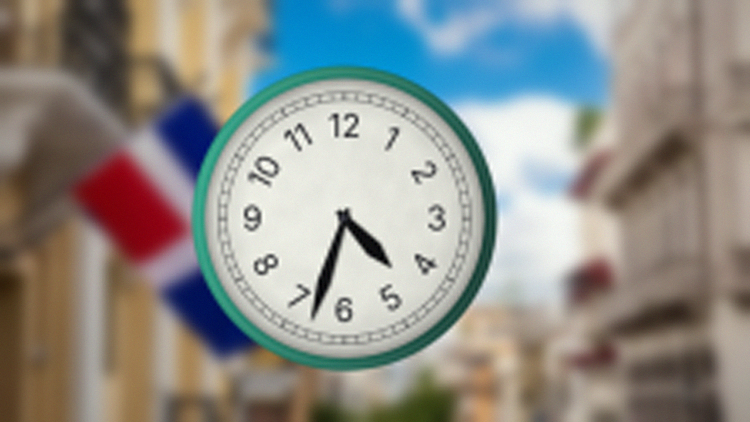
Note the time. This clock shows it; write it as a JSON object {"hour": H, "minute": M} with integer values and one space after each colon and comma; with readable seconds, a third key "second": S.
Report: {"hour": 4, "minute": 33}
